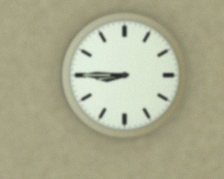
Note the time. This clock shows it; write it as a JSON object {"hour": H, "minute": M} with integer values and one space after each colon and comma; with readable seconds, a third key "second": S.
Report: {"hour": 8, "minute": 45}
